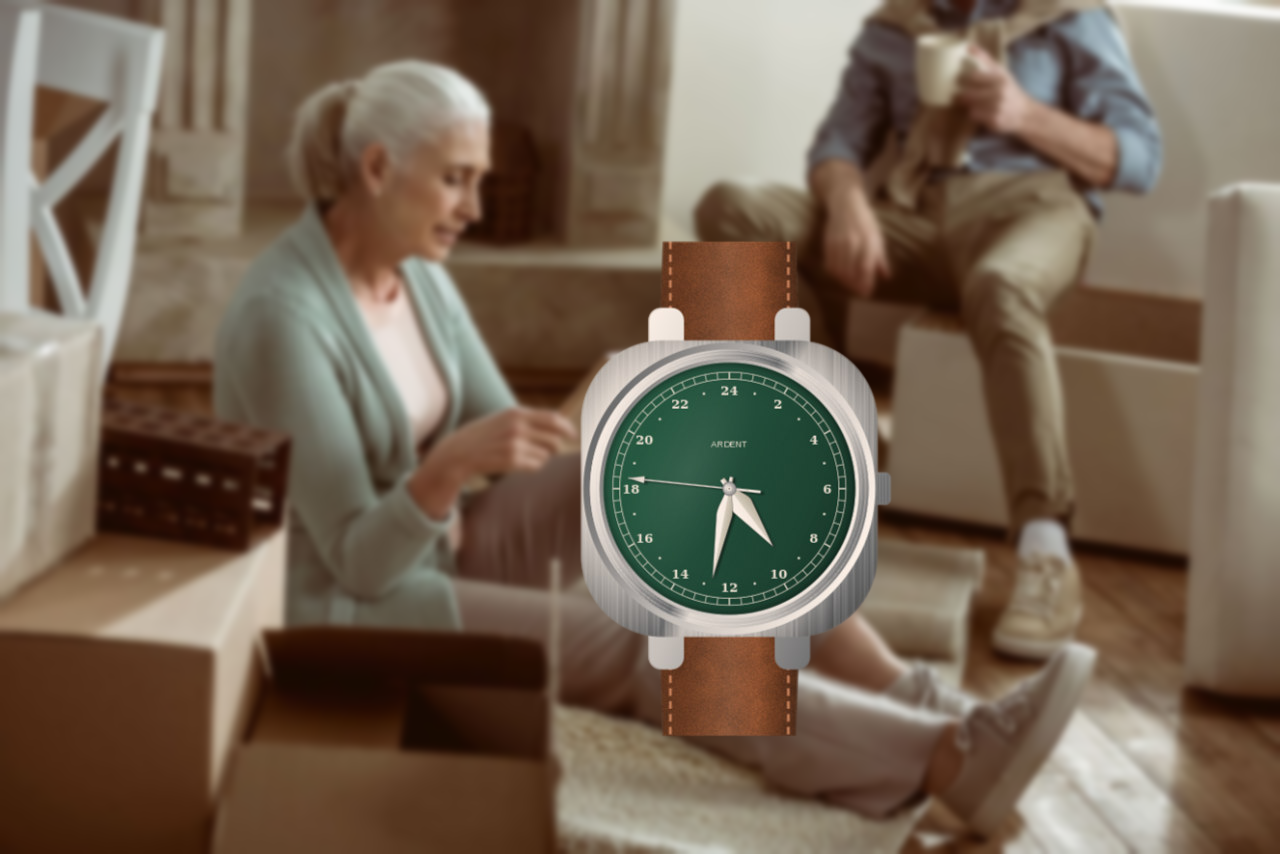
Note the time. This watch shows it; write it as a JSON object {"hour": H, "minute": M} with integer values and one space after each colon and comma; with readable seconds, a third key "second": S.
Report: {"hour": 9, "minute": 31, "second": 46}
